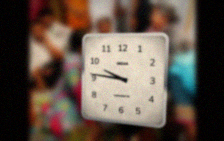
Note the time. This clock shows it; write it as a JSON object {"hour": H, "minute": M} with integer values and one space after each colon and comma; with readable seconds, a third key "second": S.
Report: {"hour": 9, "minute": 46}
